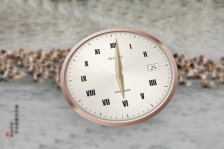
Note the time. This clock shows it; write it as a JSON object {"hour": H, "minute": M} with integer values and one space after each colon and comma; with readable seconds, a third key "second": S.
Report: {"hour": 6, "minute": 1}
